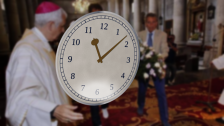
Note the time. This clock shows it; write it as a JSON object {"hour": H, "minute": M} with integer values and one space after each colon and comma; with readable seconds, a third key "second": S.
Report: {"hour": 11, "minute": 8}
